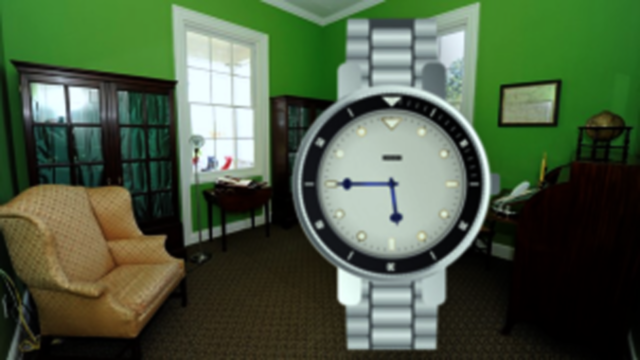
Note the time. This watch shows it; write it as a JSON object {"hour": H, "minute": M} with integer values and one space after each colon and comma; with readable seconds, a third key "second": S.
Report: {"hour": 5, "minute": 45}
